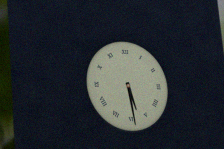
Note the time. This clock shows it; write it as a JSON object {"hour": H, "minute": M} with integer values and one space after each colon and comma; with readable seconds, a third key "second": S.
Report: {"hour": 5, "minute": 29}
